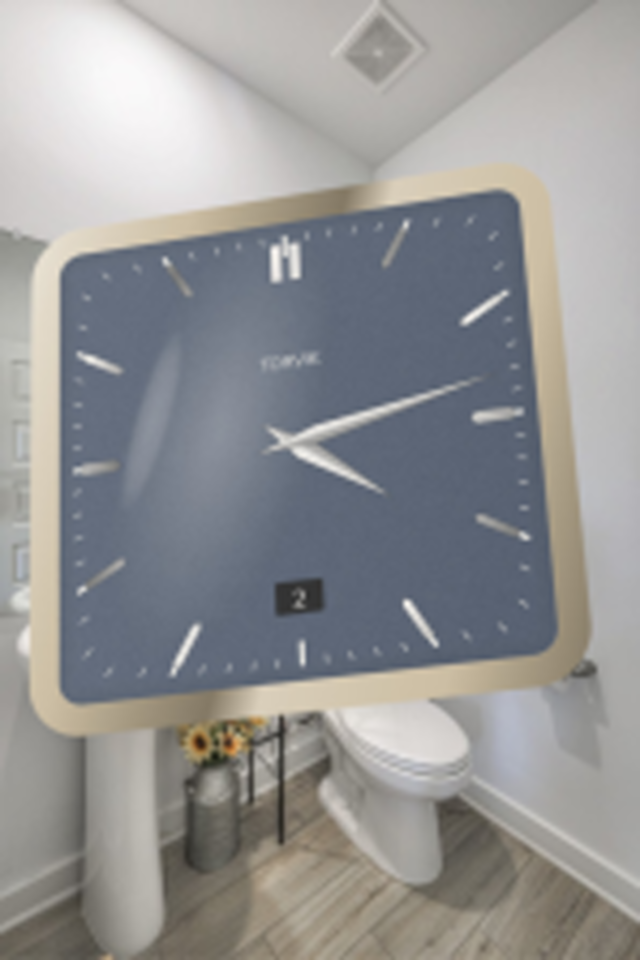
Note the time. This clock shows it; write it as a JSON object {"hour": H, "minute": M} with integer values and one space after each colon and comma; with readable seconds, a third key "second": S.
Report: {"hour": 4, "minute": 13}
